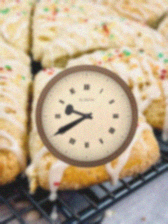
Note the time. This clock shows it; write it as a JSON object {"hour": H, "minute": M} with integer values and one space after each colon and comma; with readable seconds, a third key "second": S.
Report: {"hour": 9, "minute": 40}
